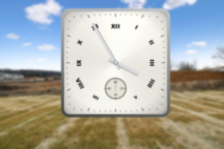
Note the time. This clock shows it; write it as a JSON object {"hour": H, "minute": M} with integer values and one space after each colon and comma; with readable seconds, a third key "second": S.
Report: {"hour": 3, "minute": 55}
